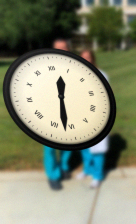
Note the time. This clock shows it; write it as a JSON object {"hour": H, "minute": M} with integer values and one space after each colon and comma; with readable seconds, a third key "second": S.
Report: {"hour": 12, "minute": 32}
